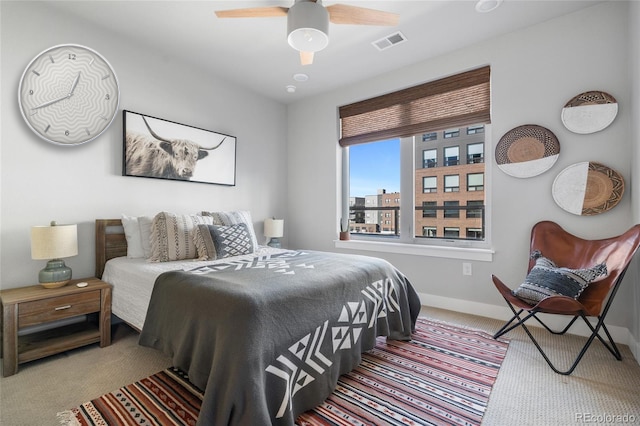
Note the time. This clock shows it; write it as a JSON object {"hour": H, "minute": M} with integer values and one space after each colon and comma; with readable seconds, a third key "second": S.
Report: {"hour": 12, "minute": 41}
